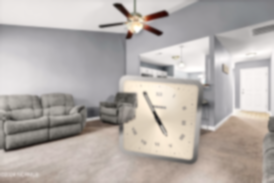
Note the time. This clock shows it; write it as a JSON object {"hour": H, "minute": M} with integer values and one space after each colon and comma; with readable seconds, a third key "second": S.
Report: {"hour": 4, "minute": 55}
